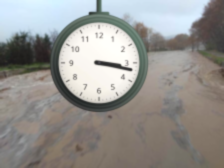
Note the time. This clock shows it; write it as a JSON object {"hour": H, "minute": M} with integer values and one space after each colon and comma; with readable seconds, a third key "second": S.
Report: {"hour": 3, "minute": 17}
